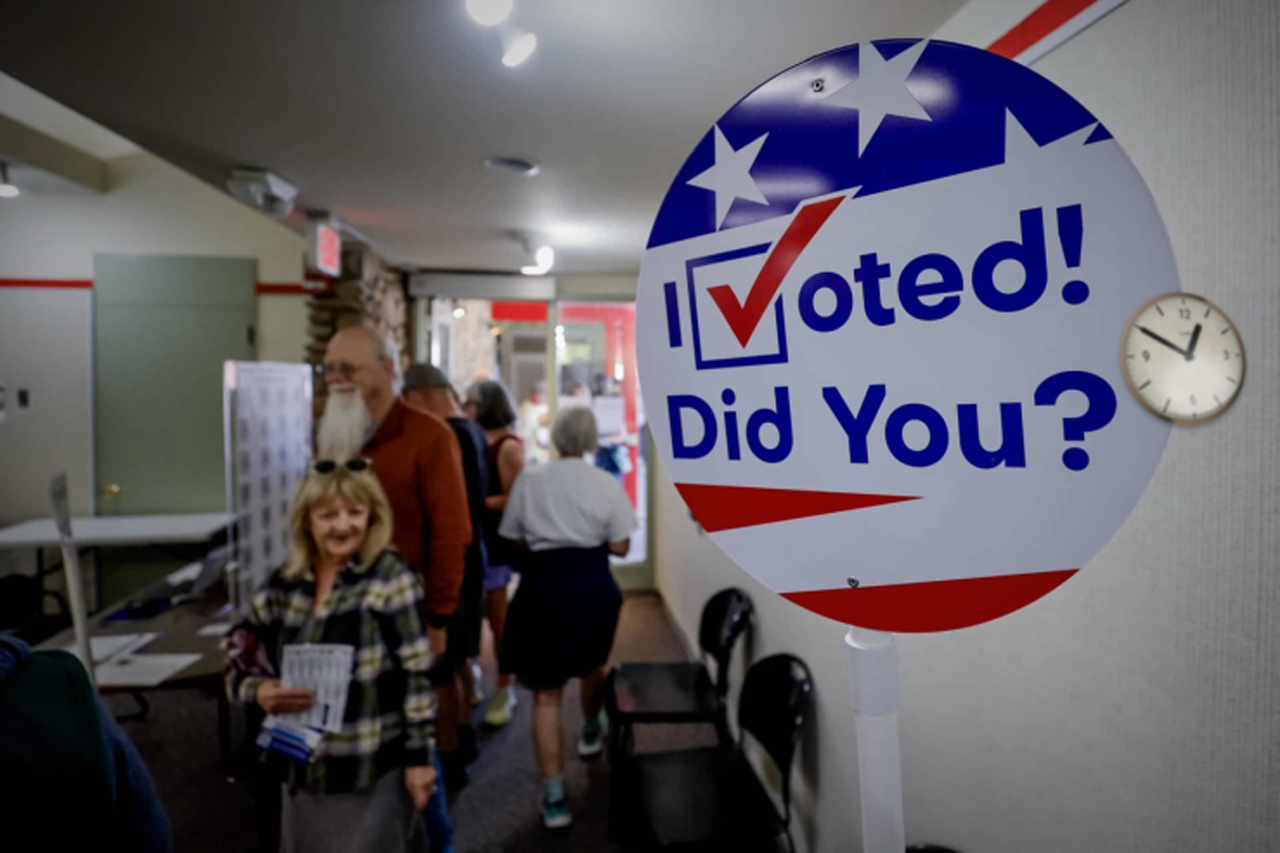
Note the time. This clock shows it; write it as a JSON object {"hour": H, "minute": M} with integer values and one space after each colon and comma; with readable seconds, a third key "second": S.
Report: {"hour": 12, "minute": 50}
